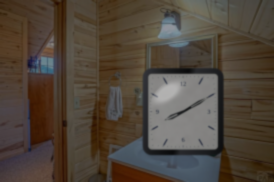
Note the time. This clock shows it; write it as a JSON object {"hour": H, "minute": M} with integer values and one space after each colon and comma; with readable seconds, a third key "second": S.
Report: {"hour": 8, "minute": 10}
